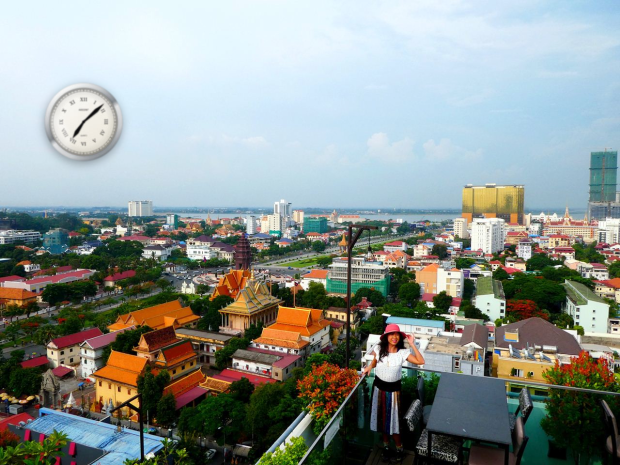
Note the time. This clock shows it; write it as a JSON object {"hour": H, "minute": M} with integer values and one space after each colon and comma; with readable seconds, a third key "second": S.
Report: {"hour": 7, "minute": 8}
